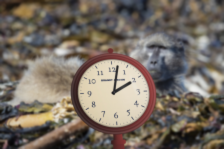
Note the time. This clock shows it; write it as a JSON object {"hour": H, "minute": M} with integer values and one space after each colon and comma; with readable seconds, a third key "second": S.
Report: {"hour": 2, "minute": 2}
